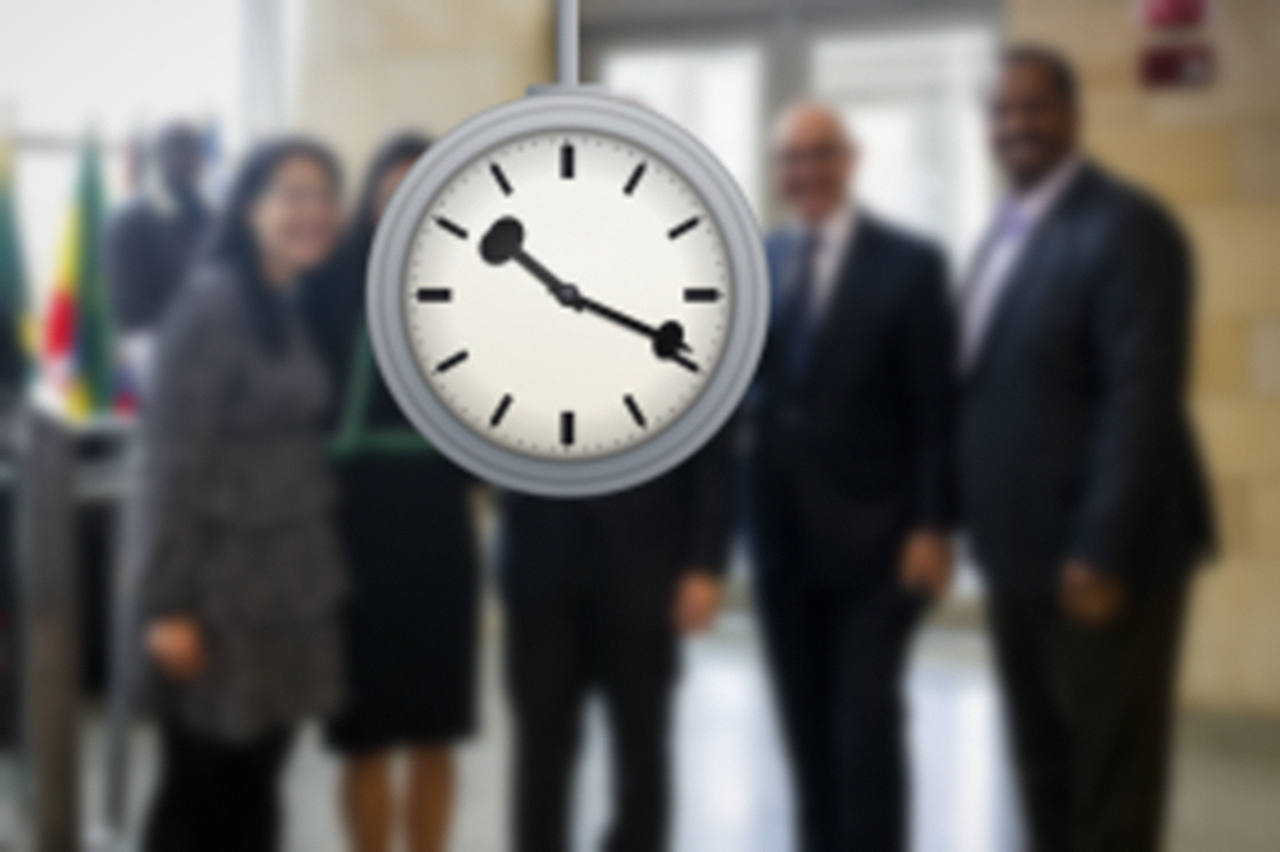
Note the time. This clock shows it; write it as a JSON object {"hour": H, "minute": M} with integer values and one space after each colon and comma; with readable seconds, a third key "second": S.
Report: {"hour": 10, "minute": 19}
